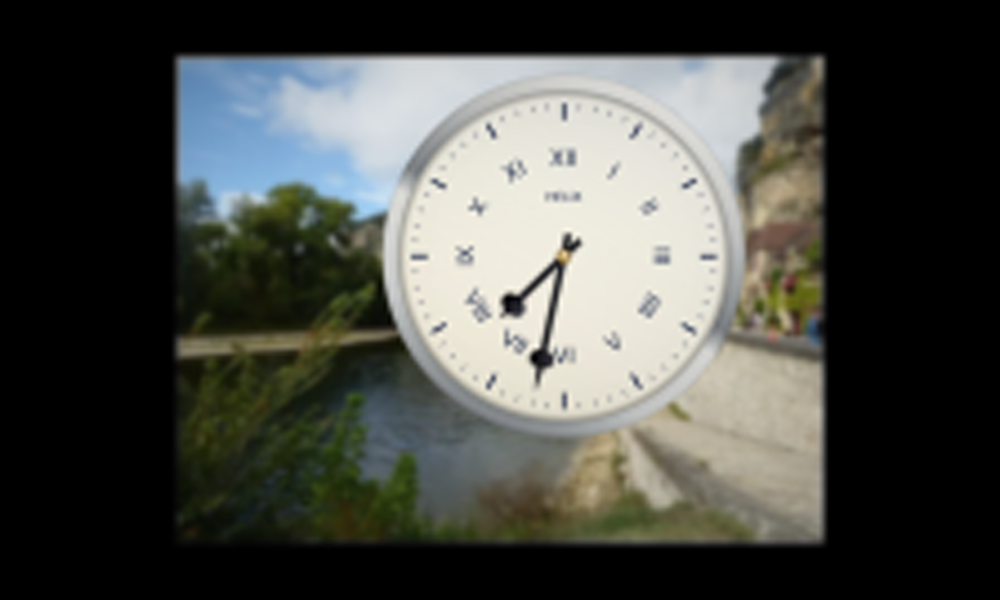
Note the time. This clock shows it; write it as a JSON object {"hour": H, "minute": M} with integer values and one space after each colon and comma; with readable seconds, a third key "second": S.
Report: {"hour": 7, "minute": 32}
